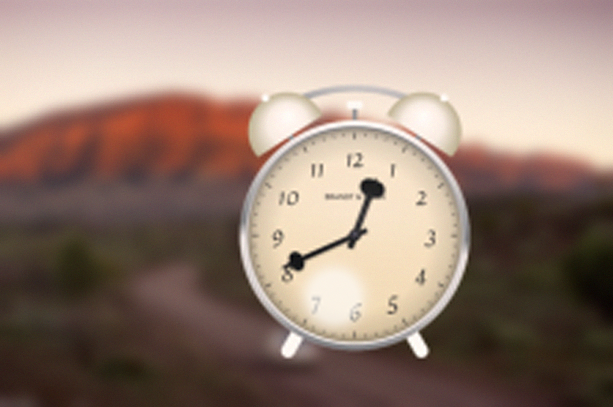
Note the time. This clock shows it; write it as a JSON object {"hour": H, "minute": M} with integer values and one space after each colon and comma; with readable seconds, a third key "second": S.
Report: {"hour": 12, "minute": 41}
